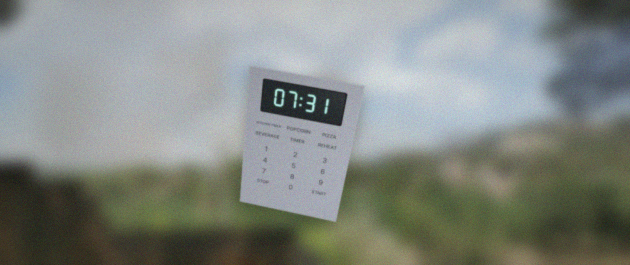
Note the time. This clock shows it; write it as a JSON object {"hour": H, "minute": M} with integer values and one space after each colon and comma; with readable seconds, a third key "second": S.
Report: {"hour": 7, "minute": 31}
